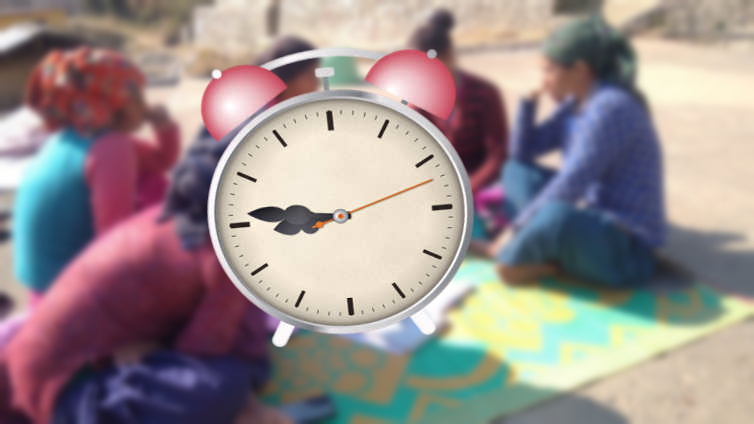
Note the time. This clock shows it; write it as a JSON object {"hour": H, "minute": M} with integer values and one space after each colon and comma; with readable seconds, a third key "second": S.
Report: {"hour": 8, "minute": 46, "second": 12}
